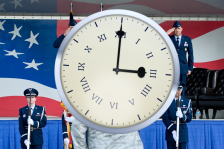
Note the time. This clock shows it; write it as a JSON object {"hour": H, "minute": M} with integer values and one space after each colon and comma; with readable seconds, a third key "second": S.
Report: {"hour": 3, "minute": 0}
